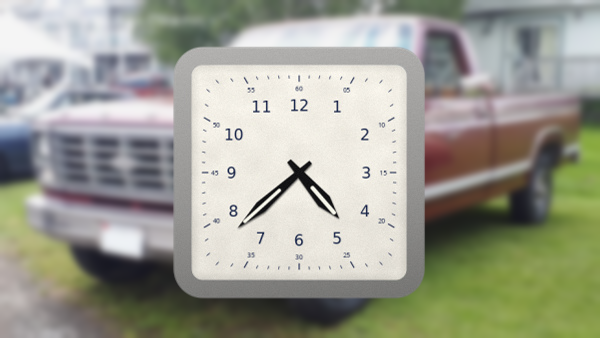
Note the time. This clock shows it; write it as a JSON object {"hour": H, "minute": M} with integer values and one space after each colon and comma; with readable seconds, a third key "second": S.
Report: {"hour": 4, "minute": 38}
